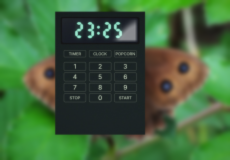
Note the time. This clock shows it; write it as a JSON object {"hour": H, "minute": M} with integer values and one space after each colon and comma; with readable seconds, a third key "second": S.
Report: {"hour": 23, "minute": 25}
